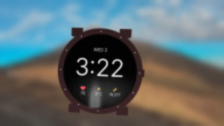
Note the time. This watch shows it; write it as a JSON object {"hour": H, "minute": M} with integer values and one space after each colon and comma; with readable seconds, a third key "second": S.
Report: {"hour": 3, "minute": 22}
